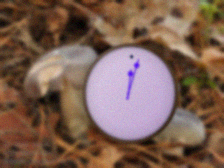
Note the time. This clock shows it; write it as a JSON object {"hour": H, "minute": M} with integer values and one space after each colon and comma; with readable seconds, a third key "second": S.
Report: {"hour": 12, "minute": 2}
